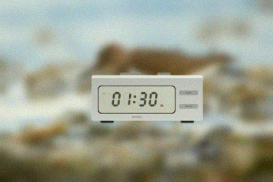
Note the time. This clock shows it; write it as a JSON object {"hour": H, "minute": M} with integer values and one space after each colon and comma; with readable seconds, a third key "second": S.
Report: {"hour": 1, "minute": 30}
